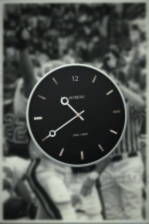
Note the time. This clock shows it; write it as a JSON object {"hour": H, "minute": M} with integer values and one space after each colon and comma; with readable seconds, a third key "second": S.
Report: {"hour": 10, "minute": 40}
